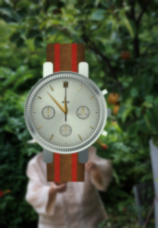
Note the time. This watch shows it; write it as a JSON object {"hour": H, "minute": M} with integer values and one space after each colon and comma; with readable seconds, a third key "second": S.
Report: {"hour": 11, "minute": 53}
